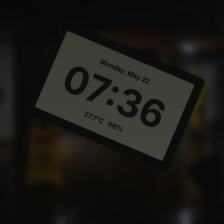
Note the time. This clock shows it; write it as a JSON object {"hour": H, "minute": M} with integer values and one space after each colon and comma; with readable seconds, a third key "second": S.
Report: {"hour": 7, "minute": 36}
